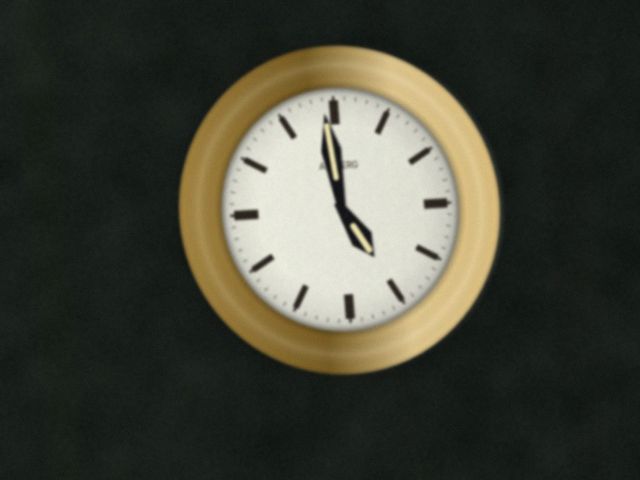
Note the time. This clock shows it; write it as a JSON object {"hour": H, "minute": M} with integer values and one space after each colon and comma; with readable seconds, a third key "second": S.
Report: {"hour": 4, "minute": 59}
